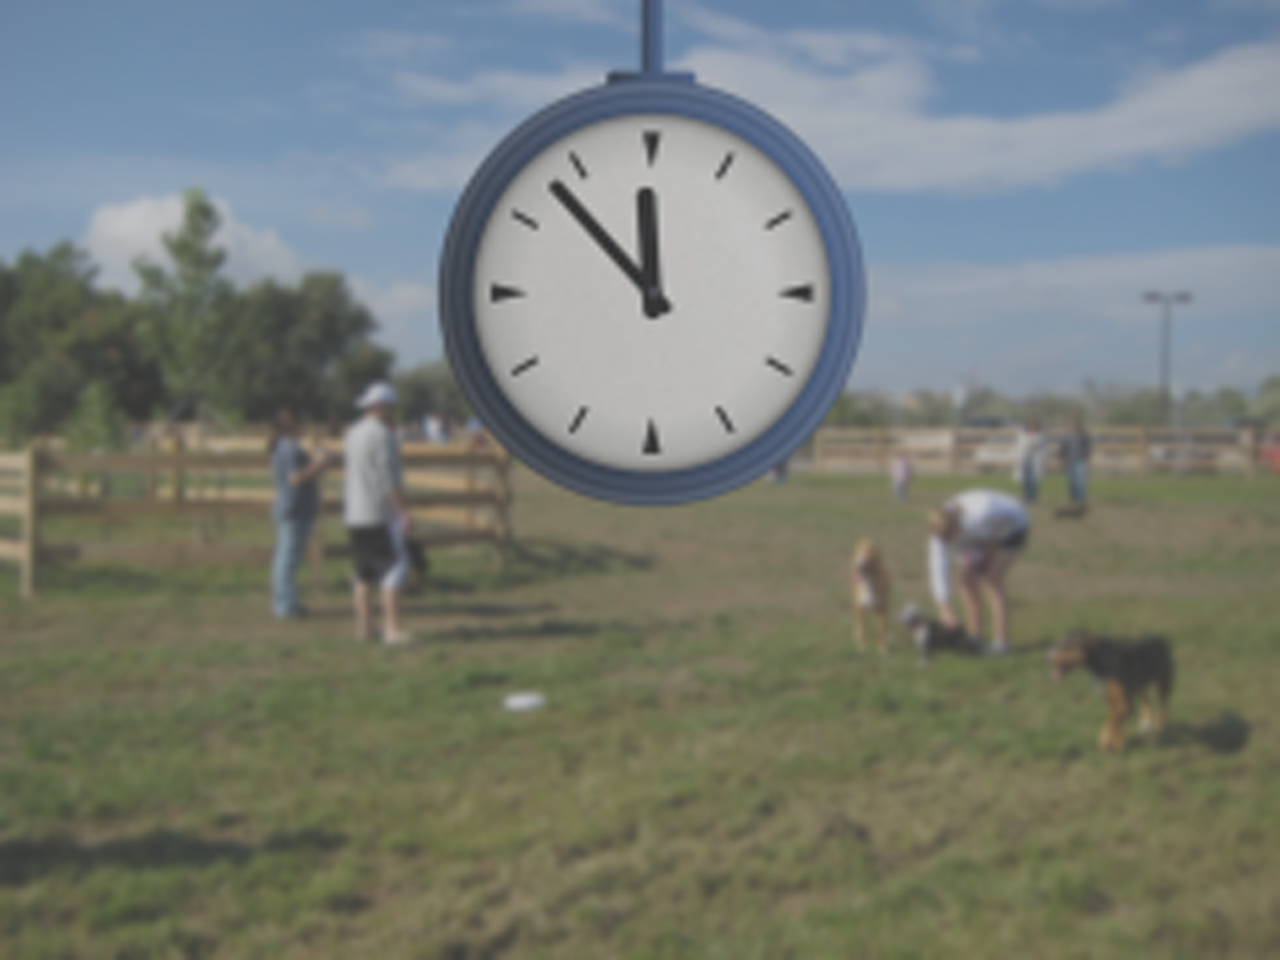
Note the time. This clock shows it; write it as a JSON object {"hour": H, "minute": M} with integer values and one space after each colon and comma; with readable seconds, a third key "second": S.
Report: {"hour": 11, "minute": 53}
